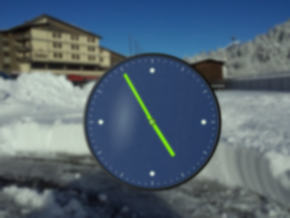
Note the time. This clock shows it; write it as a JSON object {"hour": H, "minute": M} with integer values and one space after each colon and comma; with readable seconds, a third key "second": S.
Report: {"hour": 4, "minute": 55}
